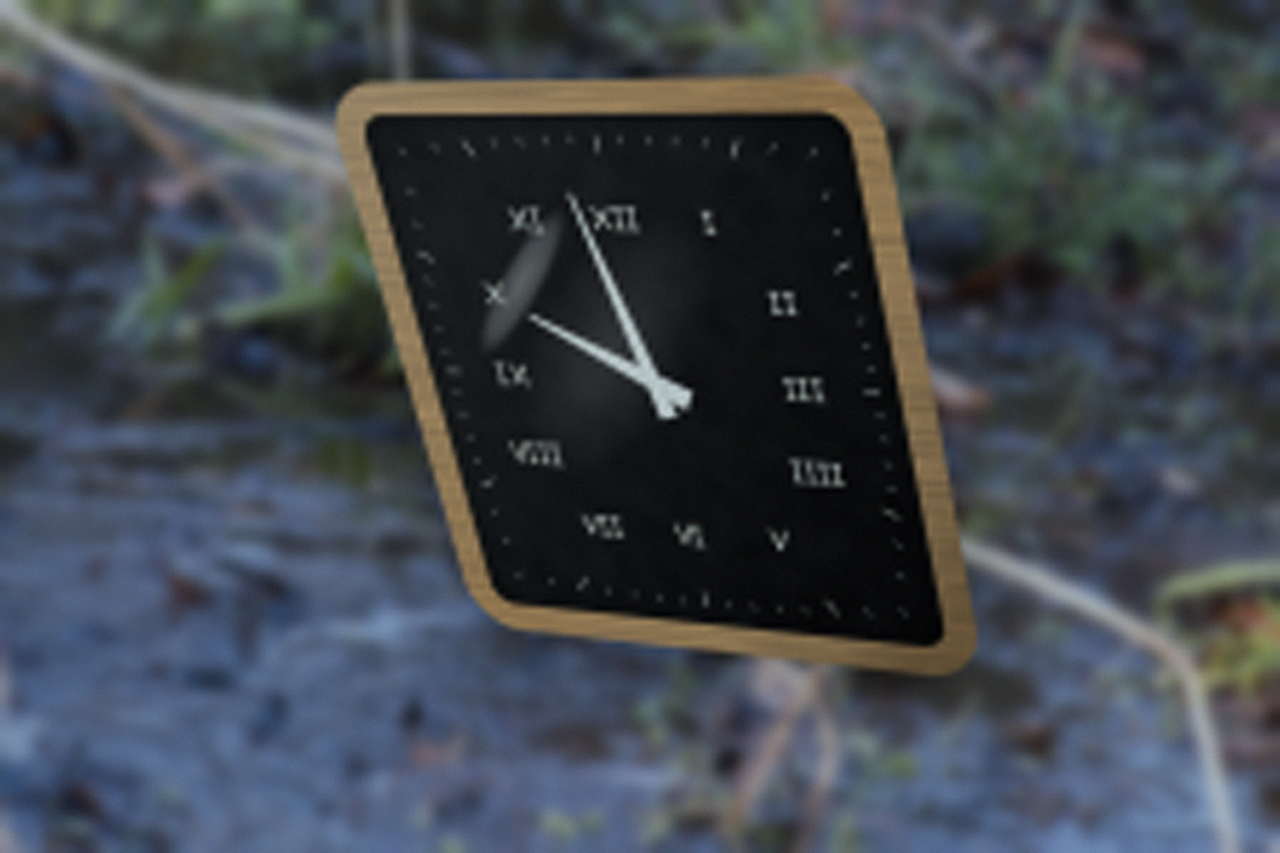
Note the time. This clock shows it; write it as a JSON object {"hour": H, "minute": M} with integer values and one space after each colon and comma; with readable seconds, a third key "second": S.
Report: {"hour": 9, "minute": 58}
